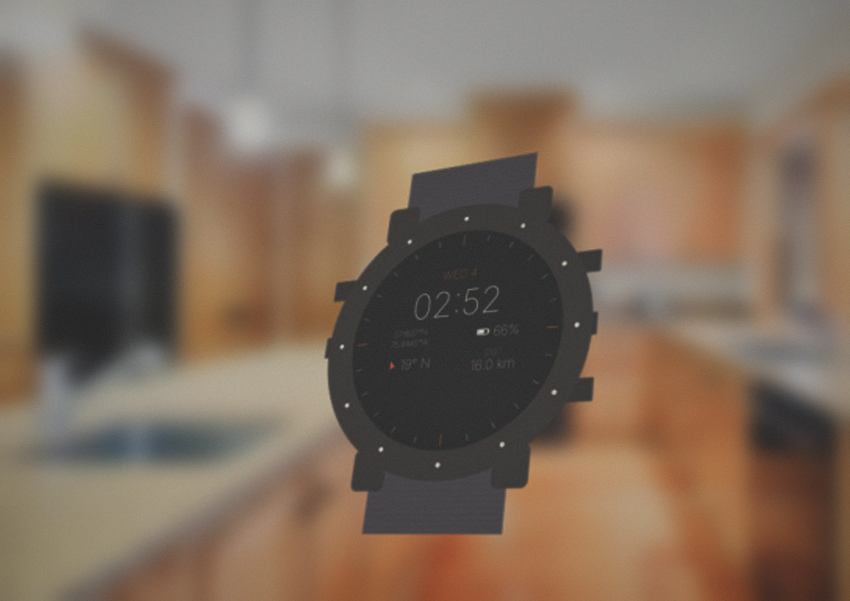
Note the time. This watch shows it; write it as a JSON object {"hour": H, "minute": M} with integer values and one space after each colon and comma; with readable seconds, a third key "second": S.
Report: {"hour": 2, "minute": 52}
